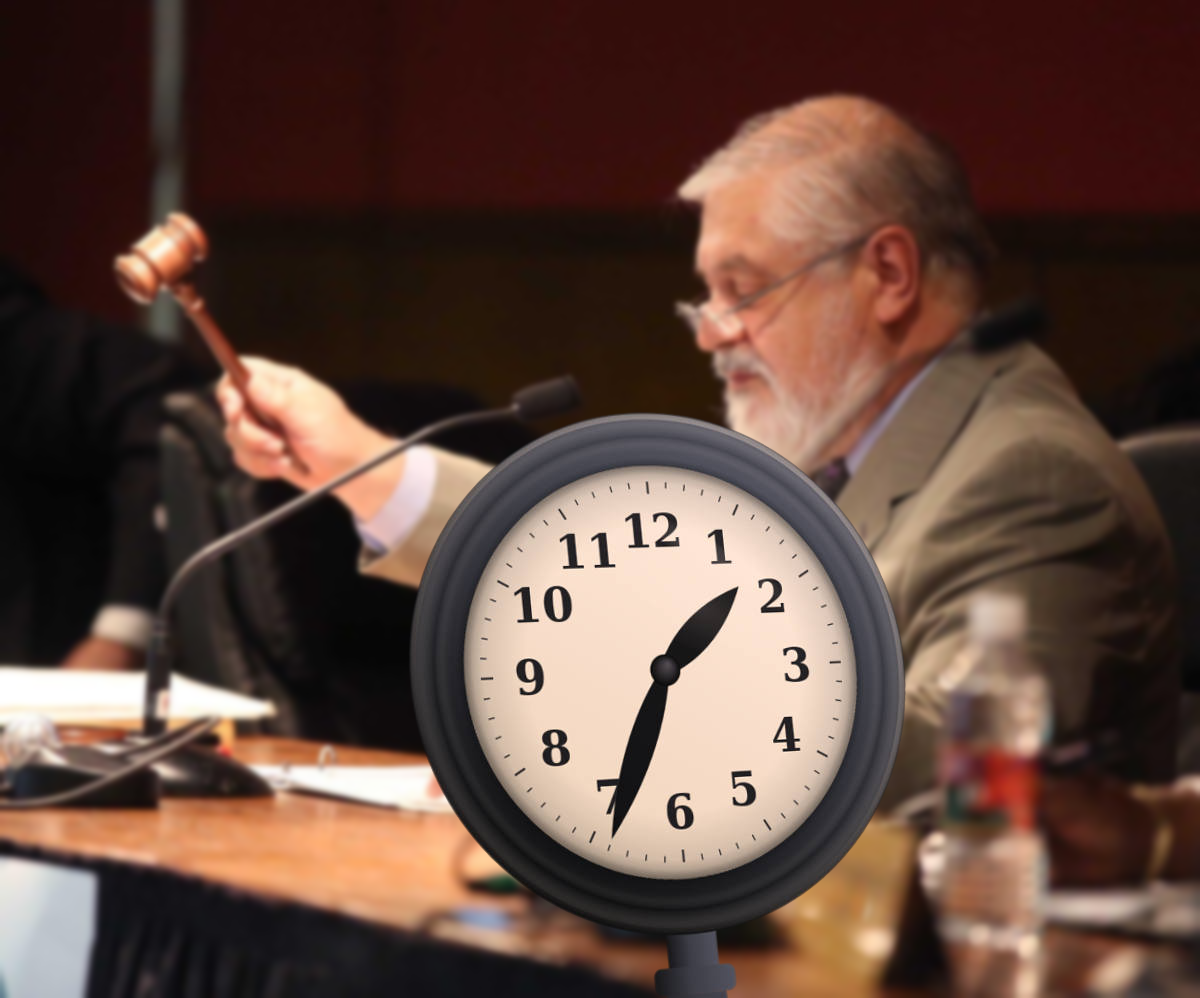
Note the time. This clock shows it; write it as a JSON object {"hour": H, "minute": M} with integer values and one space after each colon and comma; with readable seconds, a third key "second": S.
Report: {"hour": 1, "minute": 34}
